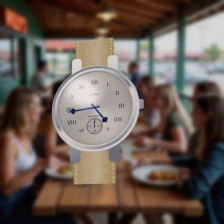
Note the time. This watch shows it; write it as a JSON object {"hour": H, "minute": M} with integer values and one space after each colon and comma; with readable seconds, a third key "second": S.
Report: {"hour": 4, "minute": 44}
